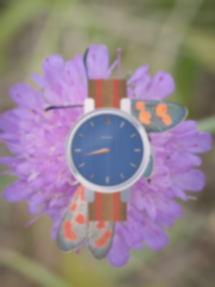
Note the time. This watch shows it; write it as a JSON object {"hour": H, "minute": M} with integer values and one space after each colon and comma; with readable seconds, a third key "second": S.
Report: {"hour": 8, "minute": 43}
